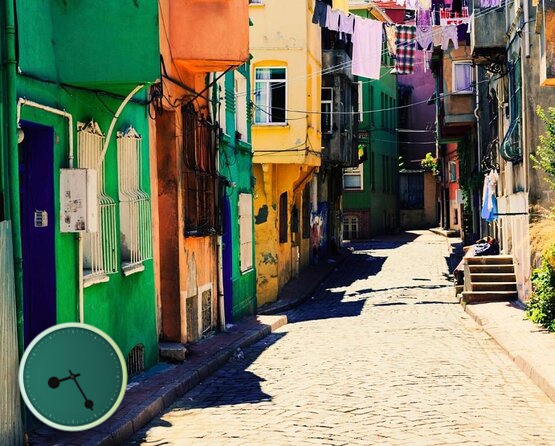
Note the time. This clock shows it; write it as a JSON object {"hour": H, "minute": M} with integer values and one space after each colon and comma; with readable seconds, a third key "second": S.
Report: {"hour": 8, "minute": 25}
